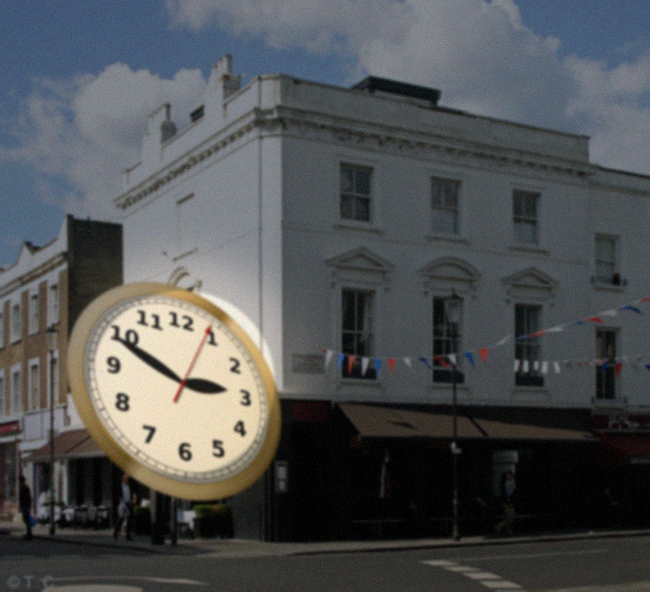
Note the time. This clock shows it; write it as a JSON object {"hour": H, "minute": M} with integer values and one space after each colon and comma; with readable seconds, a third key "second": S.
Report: {"hour": 2, "minute": 49, "second": 4}
